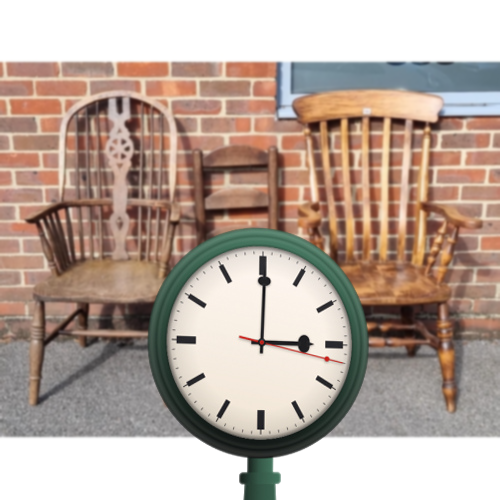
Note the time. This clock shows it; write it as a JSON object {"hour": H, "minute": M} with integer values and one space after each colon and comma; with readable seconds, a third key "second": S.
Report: {"hour": 3, "minute": 0, "second": 17}
